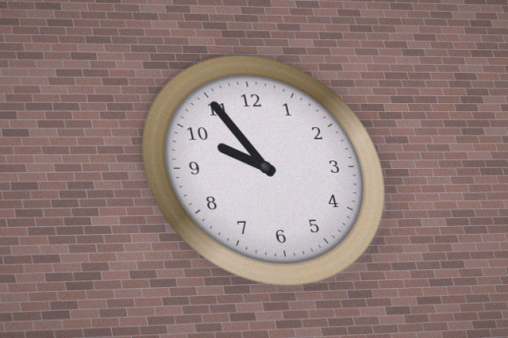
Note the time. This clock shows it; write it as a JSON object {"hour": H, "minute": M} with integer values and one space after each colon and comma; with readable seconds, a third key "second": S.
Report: {"hour": 9, "minute": 55}
